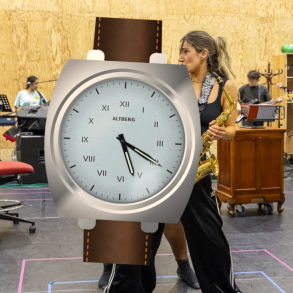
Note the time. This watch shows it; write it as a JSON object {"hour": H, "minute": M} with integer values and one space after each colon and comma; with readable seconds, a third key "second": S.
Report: {"hour": 5, "minute": 20}
